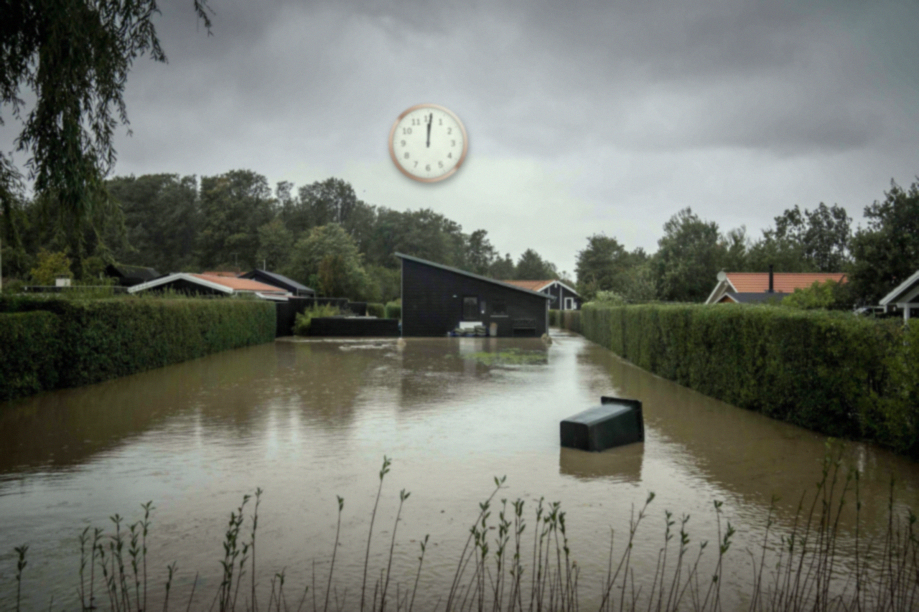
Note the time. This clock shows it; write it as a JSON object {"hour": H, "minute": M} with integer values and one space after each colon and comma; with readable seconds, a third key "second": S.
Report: {"hour": 12, "minute": 1}
